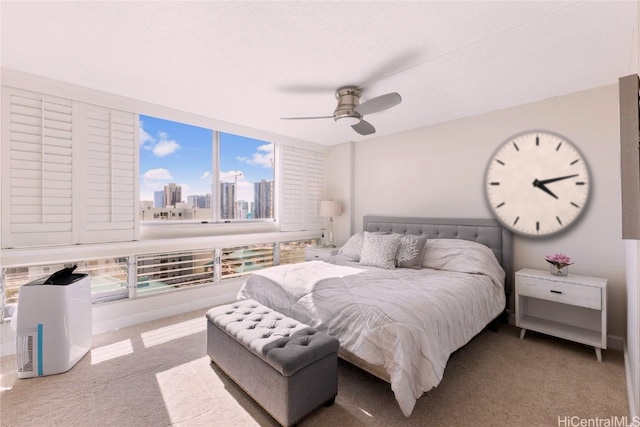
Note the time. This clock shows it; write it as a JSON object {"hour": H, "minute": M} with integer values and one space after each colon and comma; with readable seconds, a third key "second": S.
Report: {"hour": 4, "minute": 13}
